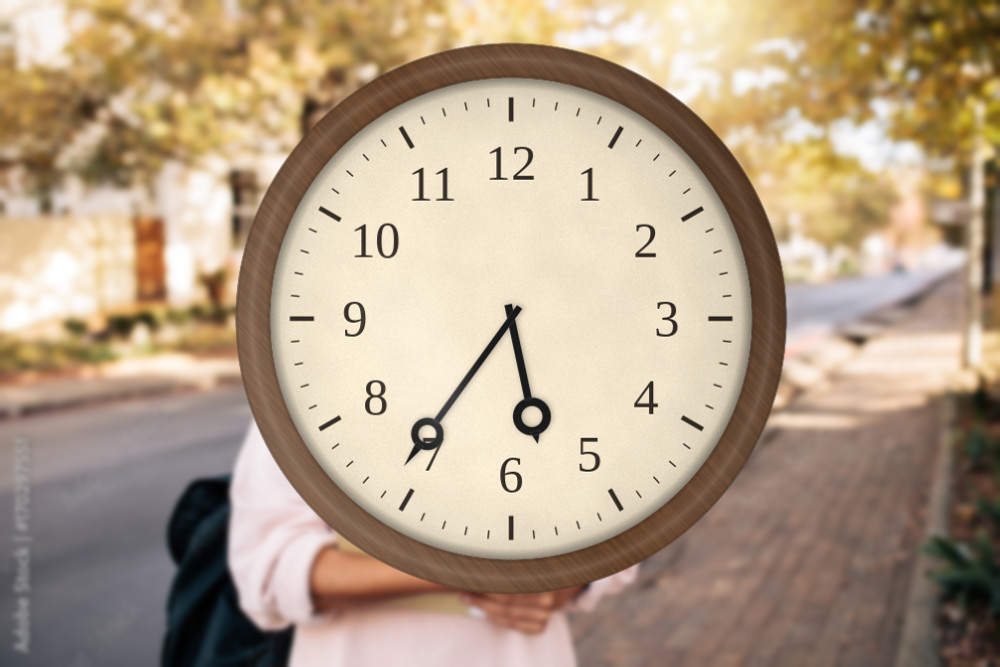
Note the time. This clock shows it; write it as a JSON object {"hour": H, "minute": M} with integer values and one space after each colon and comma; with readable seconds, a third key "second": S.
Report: {"hour": 5, "minute": 36}
